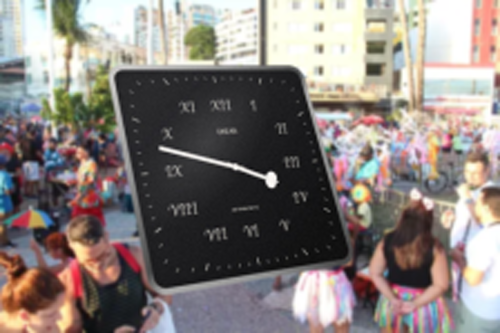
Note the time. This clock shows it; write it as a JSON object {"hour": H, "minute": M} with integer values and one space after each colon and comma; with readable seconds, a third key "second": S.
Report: {"hour": 3, "minute": 48}
